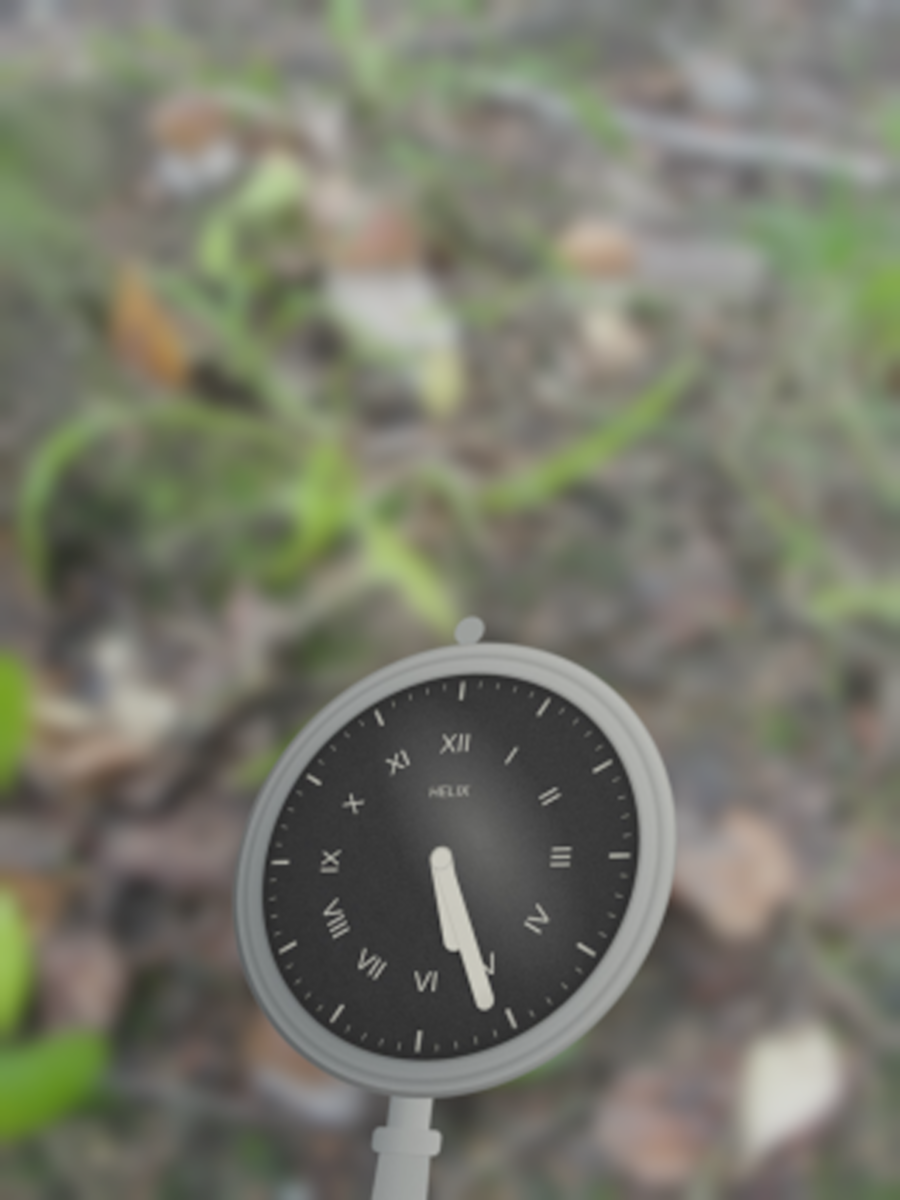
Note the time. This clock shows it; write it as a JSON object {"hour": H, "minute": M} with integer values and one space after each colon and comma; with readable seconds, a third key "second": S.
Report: {"hour": 5, "minute": 26}
